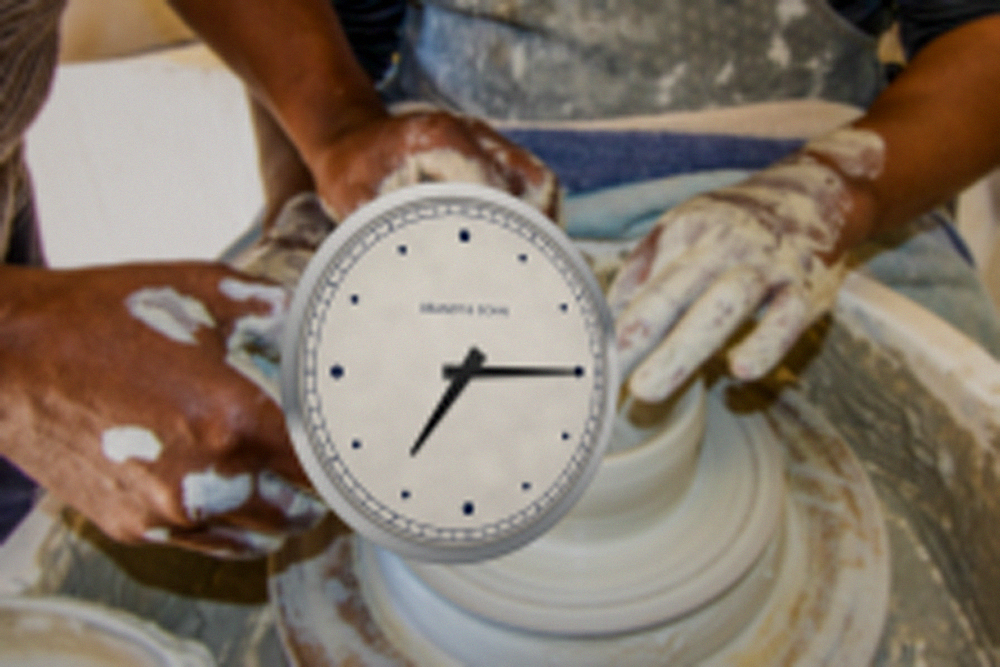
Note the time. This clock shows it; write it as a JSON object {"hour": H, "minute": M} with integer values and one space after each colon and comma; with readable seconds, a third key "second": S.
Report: {"hour": 7, "minute": 15}
